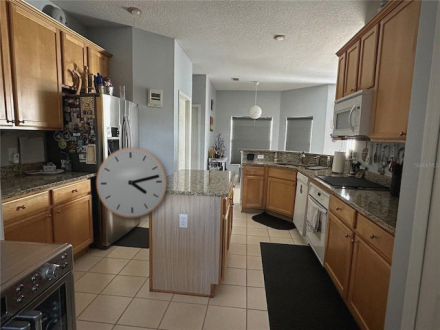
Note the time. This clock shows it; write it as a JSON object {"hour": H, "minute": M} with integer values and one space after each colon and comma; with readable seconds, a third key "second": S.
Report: {"hour": 4, "minute": 13}
